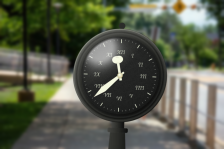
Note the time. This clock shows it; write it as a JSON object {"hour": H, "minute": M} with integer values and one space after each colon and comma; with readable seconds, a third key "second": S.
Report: {"hour": 11, "minute": 38}
